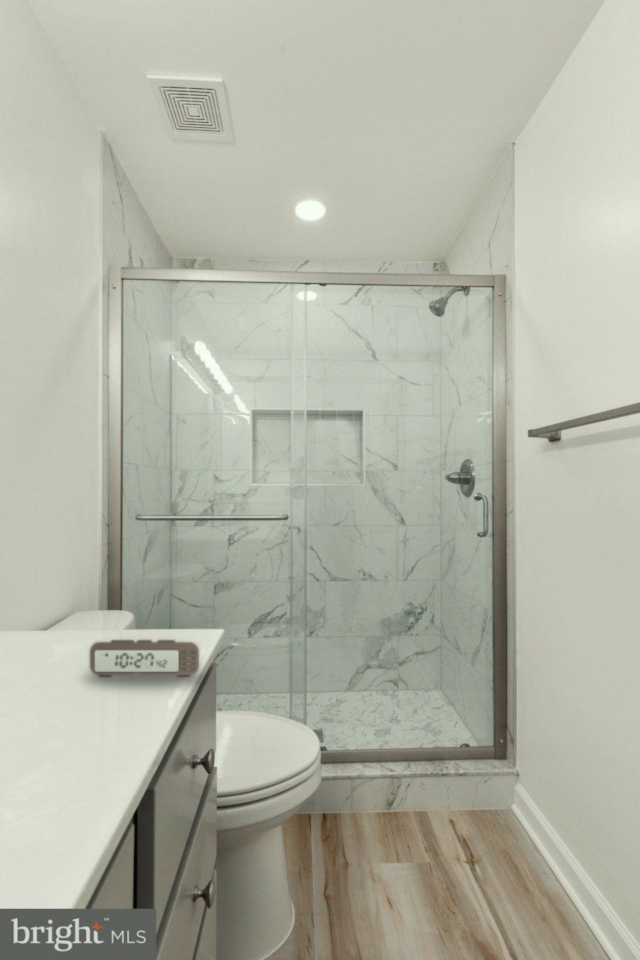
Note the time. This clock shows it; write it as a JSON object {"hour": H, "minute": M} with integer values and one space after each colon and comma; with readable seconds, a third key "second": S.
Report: {"hour": 10, "minute": 27}
